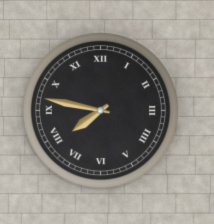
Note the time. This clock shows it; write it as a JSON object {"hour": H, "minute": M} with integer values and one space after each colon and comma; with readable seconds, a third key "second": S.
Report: {"hour": 7, "minute": 47}
